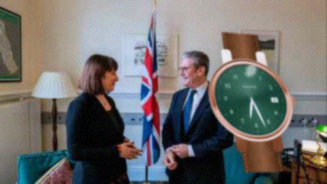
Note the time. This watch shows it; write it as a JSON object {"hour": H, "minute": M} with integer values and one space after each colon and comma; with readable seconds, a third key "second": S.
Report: {"hour": 6, "minute": 27}
